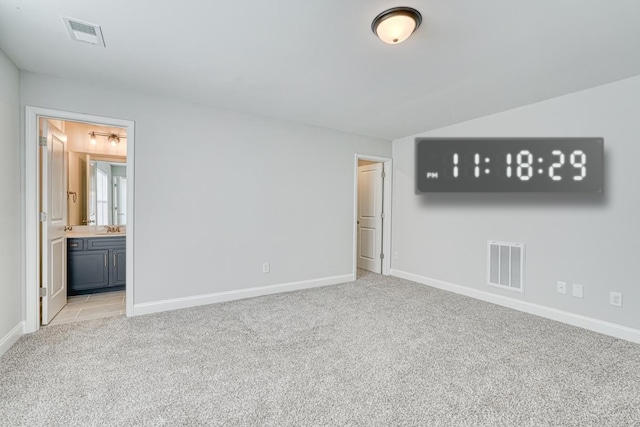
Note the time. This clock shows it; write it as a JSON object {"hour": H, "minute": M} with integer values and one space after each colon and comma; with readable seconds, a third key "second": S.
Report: {"hour": 11, "minute": 18, "second": 29}
